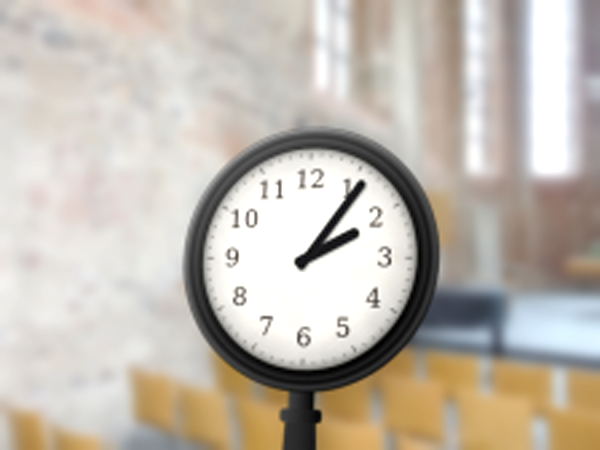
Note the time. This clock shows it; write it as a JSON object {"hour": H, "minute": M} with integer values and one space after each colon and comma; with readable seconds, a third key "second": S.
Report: {"hour": 2, "minute": 6}
